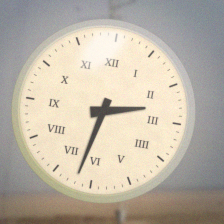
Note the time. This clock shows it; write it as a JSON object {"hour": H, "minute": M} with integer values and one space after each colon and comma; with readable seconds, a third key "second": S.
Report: {"hour": 2, "minute": 32}
